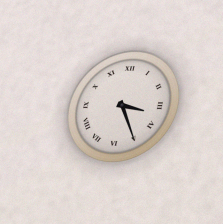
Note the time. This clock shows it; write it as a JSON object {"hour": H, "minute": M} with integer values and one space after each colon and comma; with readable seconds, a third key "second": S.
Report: {"hour": 3, "minute": 25}
